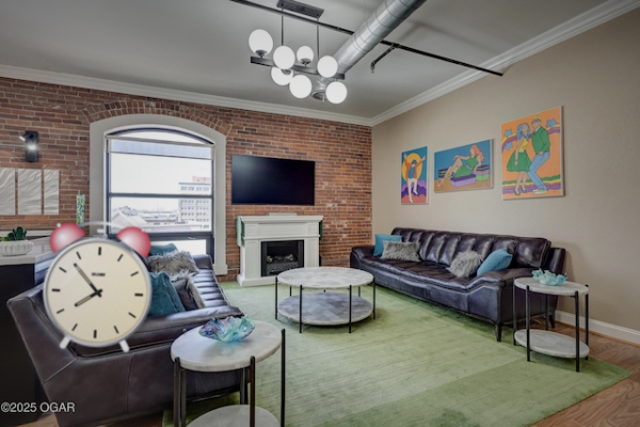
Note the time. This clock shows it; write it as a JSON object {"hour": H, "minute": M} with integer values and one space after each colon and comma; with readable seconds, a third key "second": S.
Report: {"hour": 7, "minute": 53}
